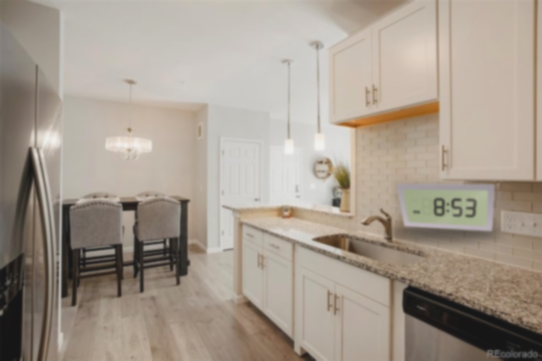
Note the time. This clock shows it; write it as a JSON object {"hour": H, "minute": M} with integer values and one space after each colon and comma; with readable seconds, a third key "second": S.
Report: {"hour": 8, "minute": 53}
